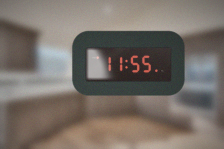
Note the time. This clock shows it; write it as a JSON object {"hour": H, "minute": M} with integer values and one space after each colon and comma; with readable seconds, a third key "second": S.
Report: {"hour": 11, "minute": 55}
